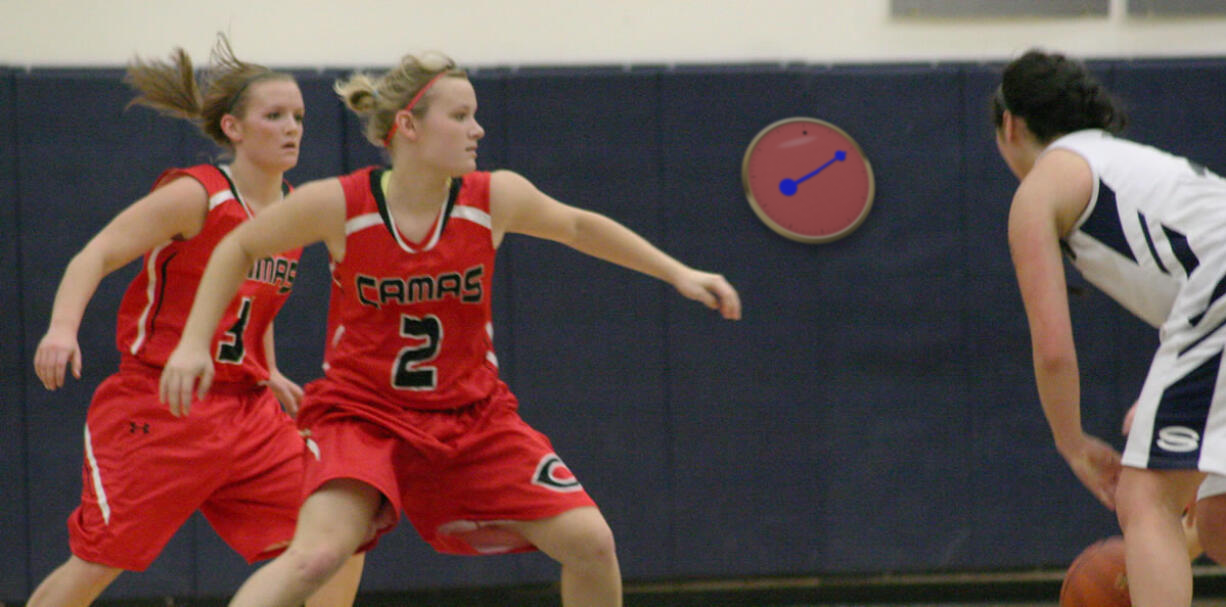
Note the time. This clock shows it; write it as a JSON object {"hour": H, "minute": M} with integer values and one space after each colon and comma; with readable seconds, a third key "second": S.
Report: {"hour": 8, "minute": 10}
